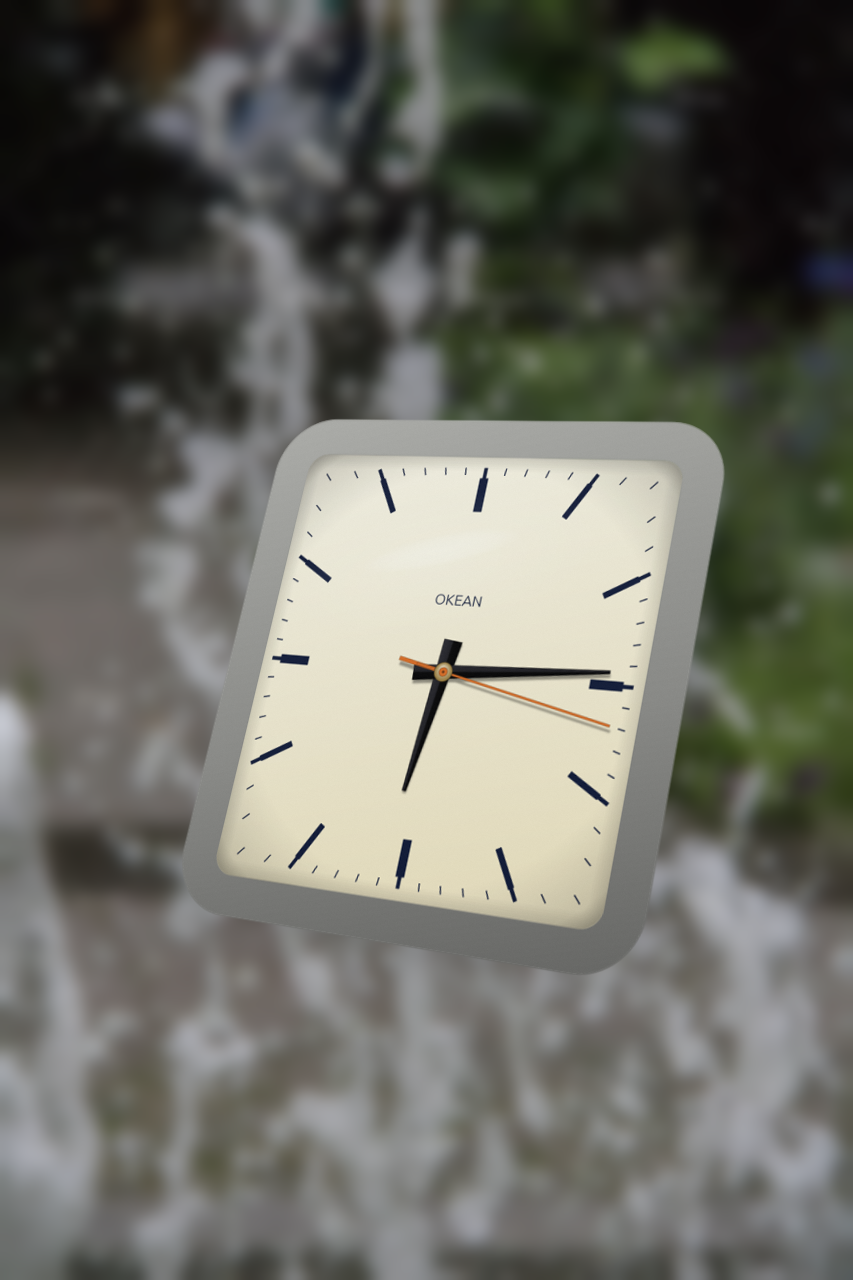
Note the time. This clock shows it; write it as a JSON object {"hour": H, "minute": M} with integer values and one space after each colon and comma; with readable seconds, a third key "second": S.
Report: {"hour": 6, "minute": 14, "second": 17}
